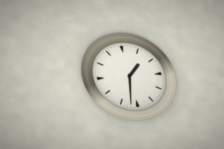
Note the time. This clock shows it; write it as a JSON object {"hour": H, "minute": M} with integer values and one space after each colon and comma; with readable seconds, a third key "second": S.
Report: {"hour": 1, "minute": 32}
